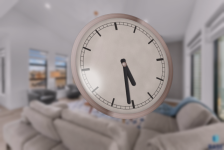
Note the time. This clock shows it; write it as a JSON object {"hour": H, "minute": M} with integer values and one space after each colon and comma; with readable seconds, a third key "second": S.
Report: {"hour": 5, "minute": 31}
